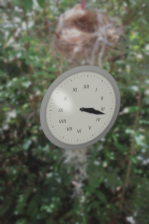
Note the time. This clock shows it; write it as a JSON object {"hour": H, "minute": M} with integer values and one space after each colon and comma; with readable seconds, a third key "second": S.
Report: {"hour": 3, "minute": 17}
